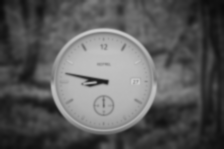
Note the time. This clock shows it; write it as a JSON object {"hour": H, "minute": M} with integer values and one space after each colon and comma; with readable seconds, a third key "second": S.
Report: {"hour": 8, "minute": 47}
